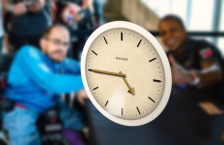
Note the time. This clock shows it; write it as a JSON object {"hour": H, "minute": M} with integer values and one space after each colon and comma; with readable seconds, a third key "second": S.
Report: {"hour": 4, "minute": 45}
